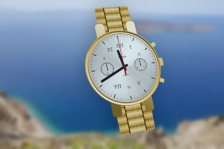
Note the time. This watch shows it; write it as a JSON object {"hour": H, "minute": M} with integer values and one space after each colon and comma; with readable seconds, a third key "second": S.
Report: {"hour": 11, "minute": 41}
